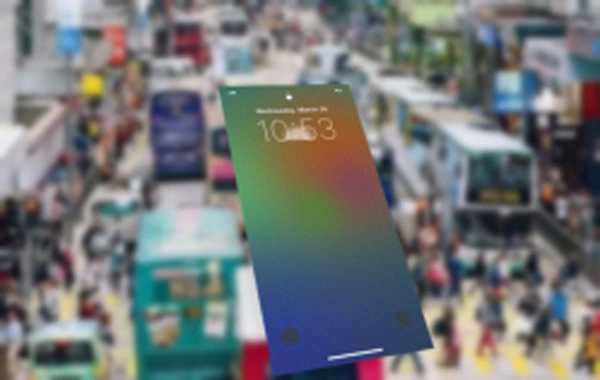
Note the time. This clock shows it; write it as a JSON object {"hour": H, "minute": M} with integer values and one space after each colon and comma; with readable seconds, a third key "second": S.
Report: {"hour": 10, "minute": 53}
